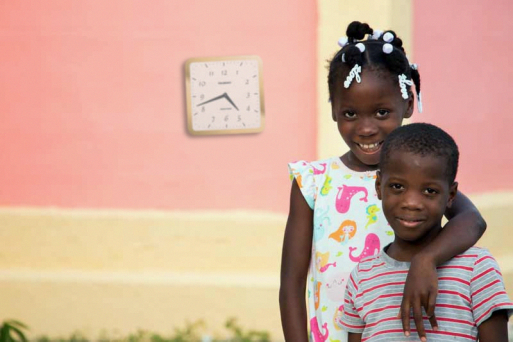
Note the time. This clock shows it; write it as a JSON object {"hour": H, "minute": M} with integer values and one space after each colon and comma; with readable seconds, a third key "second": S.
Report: {"hour": 4, "minute": 42}
